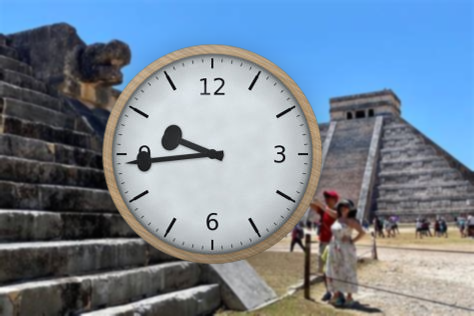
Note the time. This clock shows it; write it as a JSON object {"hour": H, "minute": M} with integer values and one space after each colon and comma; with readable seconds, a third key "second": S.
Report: {"hour": 9, "minute": 44}
